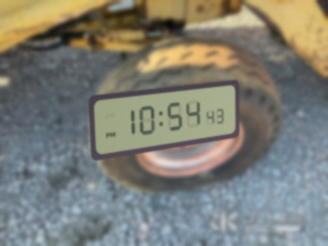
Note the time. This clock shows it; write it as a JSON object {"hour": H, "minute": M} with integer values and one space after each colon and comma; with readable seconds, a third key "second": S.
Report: {"hour": 10, "minute": 54, "second": 43}
